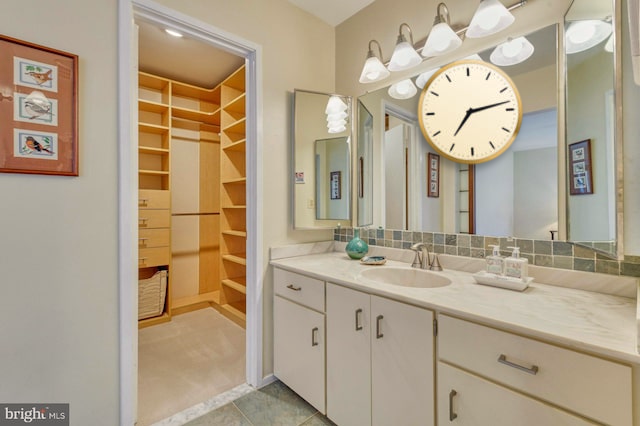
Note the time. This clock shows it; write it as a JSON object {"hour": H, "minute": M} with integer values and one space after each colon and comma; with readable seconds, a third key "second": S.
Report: {"hour": 7, "minute": 13}
